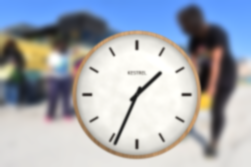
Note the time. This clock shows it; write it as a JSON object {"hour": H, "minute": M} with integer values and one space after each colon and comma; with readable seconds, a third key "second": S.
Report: {"hour": 1, "minute": 34}
